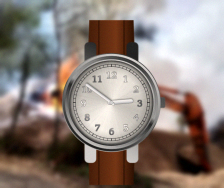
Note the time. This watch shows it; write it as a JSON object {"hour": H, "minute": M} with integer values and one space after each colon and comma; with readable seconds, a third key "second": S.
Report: {"hour": 2, "minute": 51}
